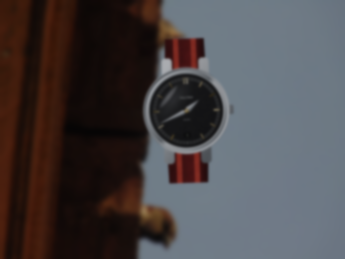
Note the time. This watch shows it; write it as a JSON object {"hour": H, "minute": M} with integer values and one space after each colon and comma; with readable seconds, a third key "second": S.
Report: {"hour": 1, "minute": 41}
